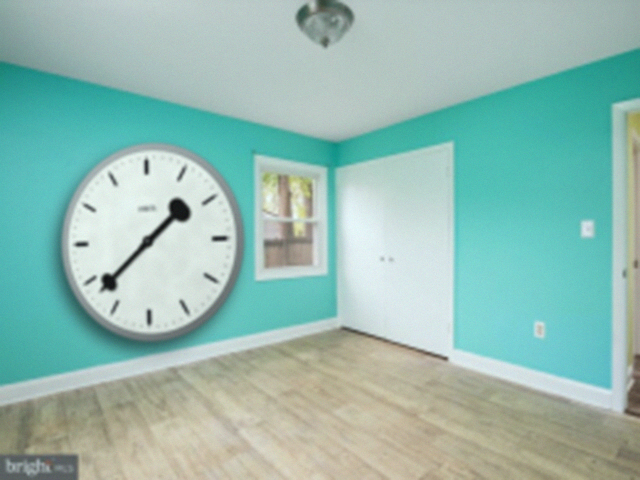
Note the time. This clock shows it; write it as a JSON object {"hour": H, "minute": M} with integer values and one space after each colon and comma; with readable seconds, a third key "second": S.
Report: {"hour": 1, "minute": 38}
